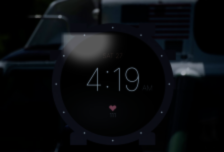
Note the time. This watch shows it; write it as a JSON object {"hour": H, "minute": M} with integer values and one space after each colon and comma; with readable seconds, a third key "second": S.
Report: {"hour": 4, "minute": 19}
